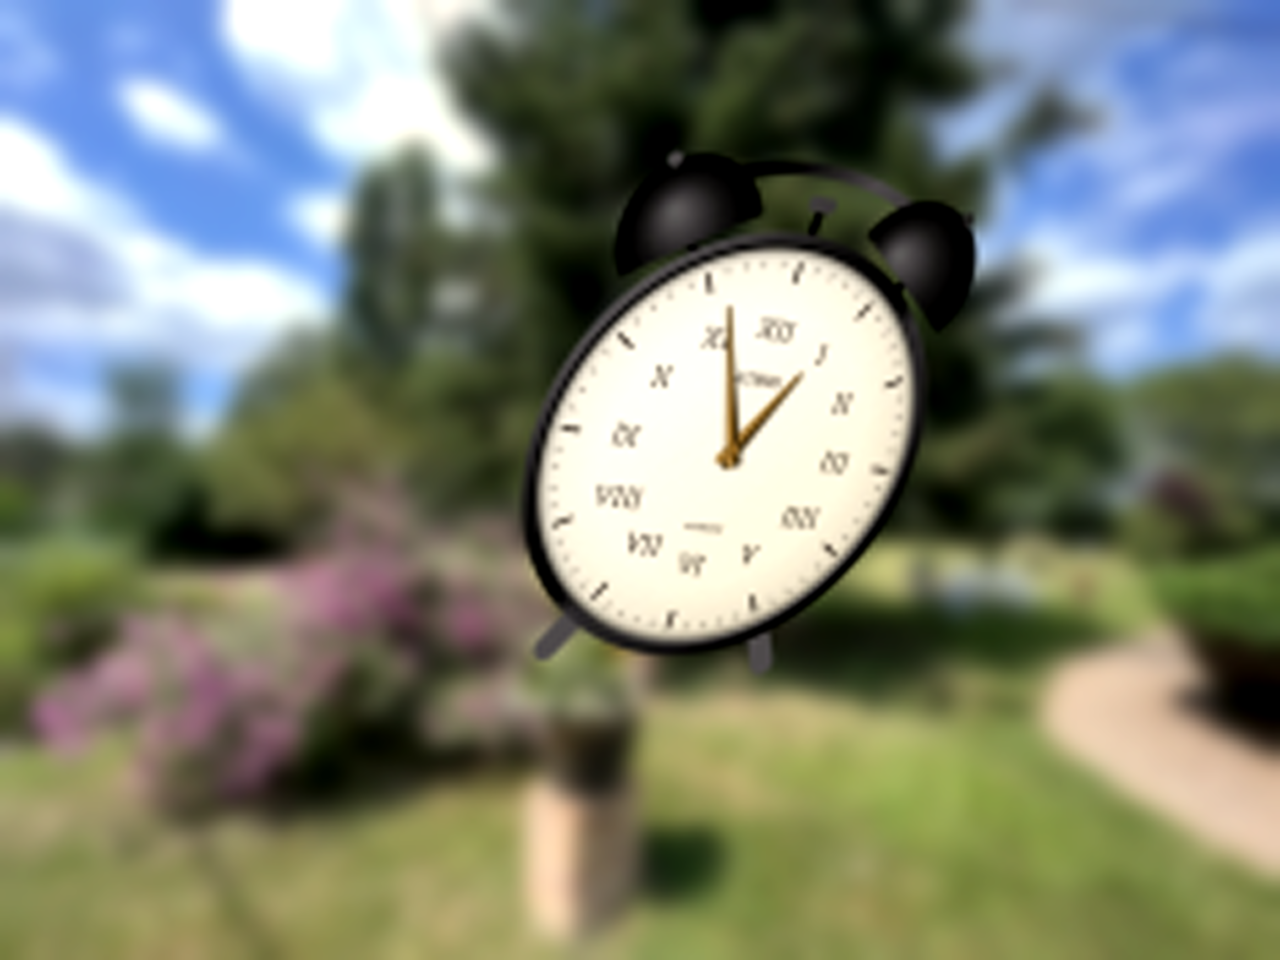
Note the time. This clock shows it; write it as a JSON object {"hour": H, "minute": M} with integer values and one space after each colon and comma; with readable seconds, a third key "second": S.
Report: {"hour": 12, "minute": 56}
